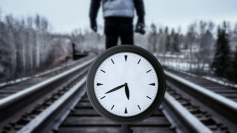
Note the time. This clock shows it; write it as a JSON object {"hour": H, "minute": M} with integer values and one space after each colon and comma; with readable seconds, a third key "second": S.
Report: {"hour": 5, "minute": 41}
